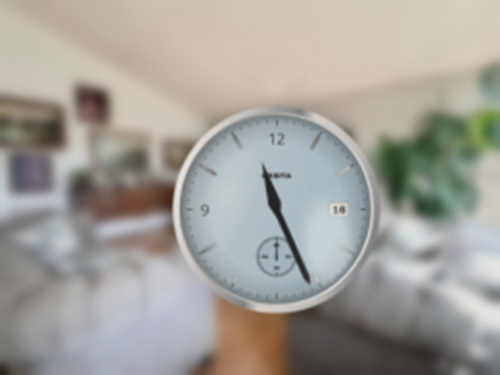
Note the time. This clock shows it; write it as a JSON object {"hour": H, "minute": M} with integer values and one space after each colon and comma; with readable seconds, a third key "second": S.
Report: {"hour": 11, "minute": 26}
